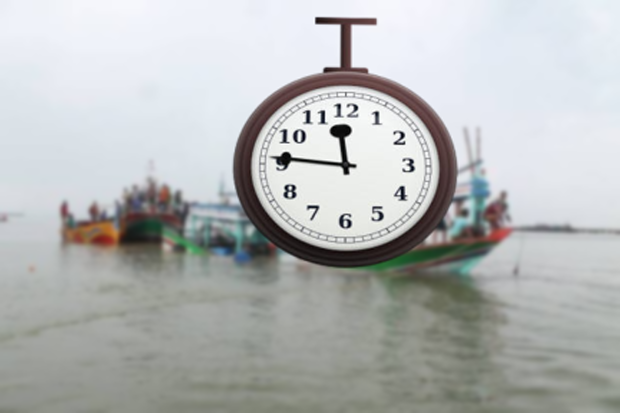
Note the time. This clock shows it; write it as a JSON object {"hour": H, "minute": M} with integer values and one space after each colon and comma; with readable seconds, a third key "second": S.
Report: {"hour": 11, "minute": 46}
